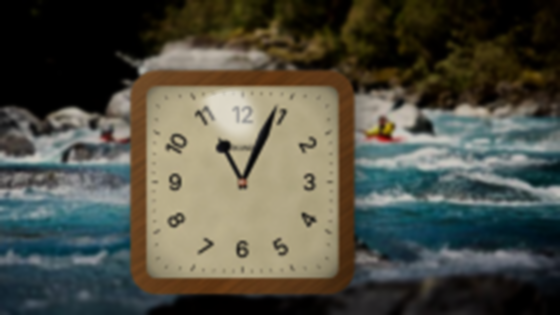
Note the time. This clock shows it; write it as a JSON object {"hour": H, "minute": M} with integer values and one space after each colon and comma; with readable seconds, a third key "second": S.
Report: {"hour": 11, "minute": 4}
